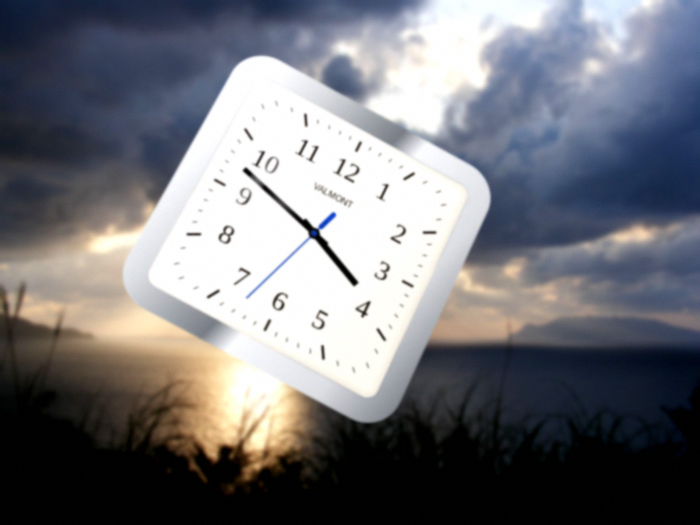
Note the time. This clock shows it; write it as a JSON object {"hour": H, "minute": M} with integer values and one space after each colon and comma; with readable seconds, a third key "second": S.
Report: {"hour": 3, "minute": 47, "second": 33}
